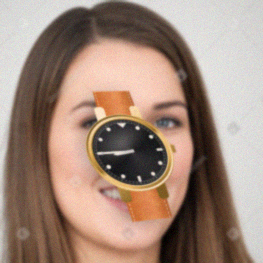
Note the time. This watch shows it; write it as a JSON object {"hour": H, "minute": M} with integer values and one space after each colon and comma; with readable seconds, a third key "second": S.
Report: {"hour": 8, "minute": 45}
